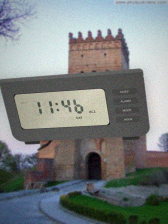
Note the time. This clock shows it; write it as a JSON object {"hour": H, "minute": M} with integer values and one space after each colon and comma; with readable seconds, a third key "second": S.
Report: {"hour": 11, "minute": 46}
